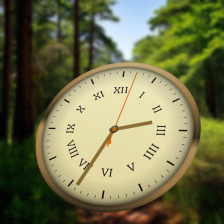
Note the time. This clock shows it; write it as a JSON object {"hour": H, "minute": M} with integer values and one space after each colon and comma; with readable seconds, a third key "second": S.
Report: {"hour": 2, "minute": 34, "second": 2}
